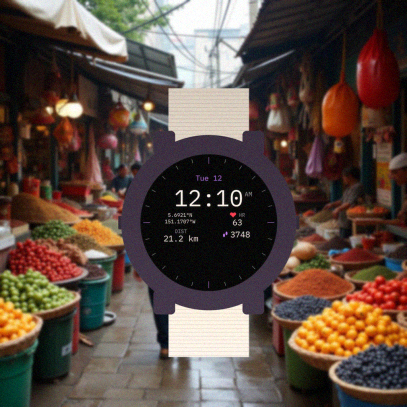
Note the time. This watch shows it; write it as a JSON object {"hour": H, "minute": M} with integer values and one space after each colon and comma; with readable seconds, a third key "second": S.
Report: {"hour": 12, "minute": 10}
